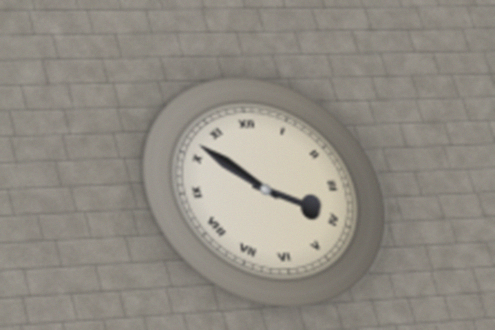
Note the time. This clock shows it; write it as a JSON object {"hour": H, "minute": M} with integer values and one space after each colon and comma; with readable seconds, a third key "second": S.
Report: {"hour": 3, "minute": 52}
